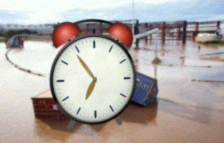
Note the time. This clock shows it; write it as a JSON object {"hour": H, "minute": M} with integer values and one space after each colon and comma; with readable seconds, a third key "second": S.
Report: {"hour": 6, "minute": 54}
